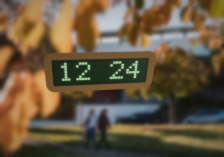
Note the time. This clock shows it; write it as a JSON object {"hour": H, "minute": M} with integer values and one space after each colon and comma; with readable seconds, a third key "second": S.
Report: {"hour": 12, "minute": 24}
